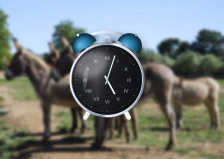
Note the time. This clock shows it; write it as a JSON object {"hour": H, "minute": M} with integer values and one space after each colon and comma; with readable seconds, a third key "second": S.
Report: {"hour": 5, "minute": 3}
